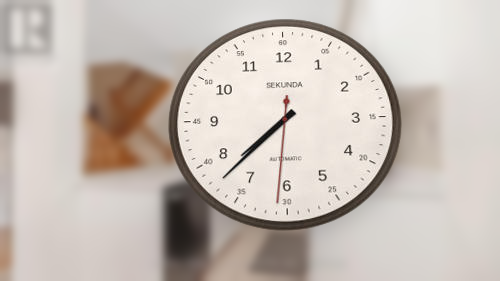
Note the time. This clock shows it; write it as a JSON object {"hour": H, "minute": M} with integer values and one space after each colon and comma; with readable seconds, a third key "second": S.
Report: {"hour": 7, "minute": 37, "second": 31}
